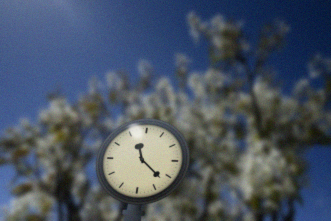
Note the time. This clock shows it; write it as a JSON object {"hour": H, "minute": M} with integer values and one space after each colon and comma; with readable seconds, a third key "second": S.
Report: {"hour": 11, "minute": 22}
